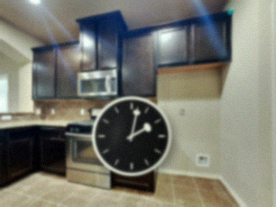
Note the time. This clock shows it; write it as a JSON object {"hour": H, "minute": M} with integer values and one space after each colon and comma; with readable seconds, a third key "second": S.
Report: {"hour": 2, "minute": 2}
